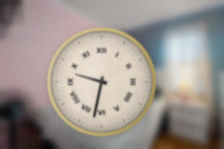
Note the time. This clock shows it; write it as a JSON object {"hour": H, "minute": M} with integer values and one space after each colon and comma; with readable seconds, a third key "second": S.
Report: {"hour": 9, "minute": 32}
